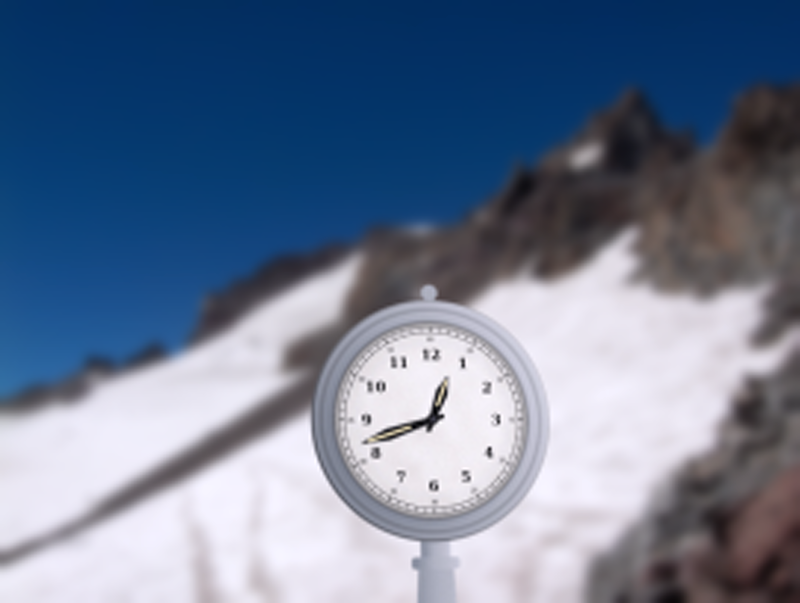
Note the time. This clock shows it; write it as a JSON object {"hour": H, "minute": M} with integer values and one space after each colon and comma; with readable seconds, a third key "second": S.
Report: {"hour": 12, "minute": 42}
